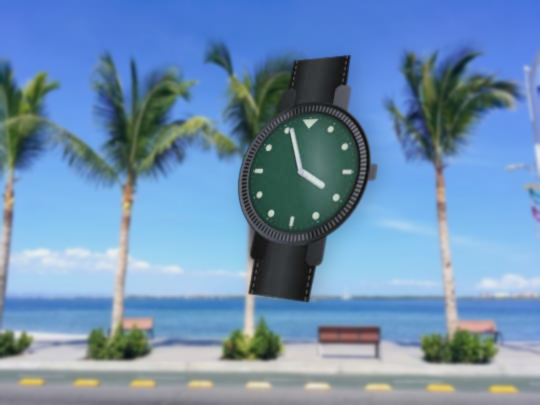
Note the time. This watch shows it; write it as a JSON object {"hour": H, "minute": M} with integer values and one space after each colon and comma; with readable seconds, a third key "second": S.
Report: {"hour": 3, "minute": 56}
